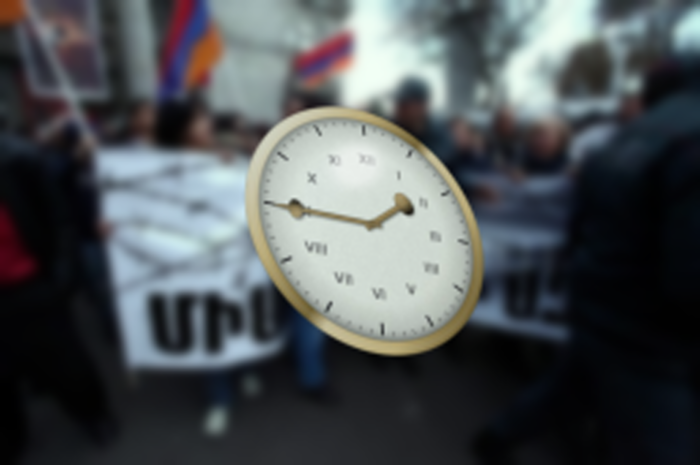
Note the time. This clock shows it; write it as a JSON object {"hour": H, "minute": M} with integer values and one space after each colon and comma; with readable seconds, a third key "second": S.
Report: {"hour": 1, "minute": 45}
